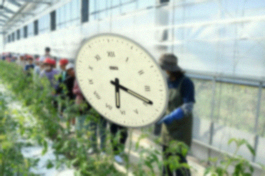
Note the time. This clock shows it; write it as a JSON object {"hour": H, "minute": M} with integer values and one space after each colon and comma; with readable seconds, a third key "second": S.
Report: {"hour": 6, "minute": 19}
